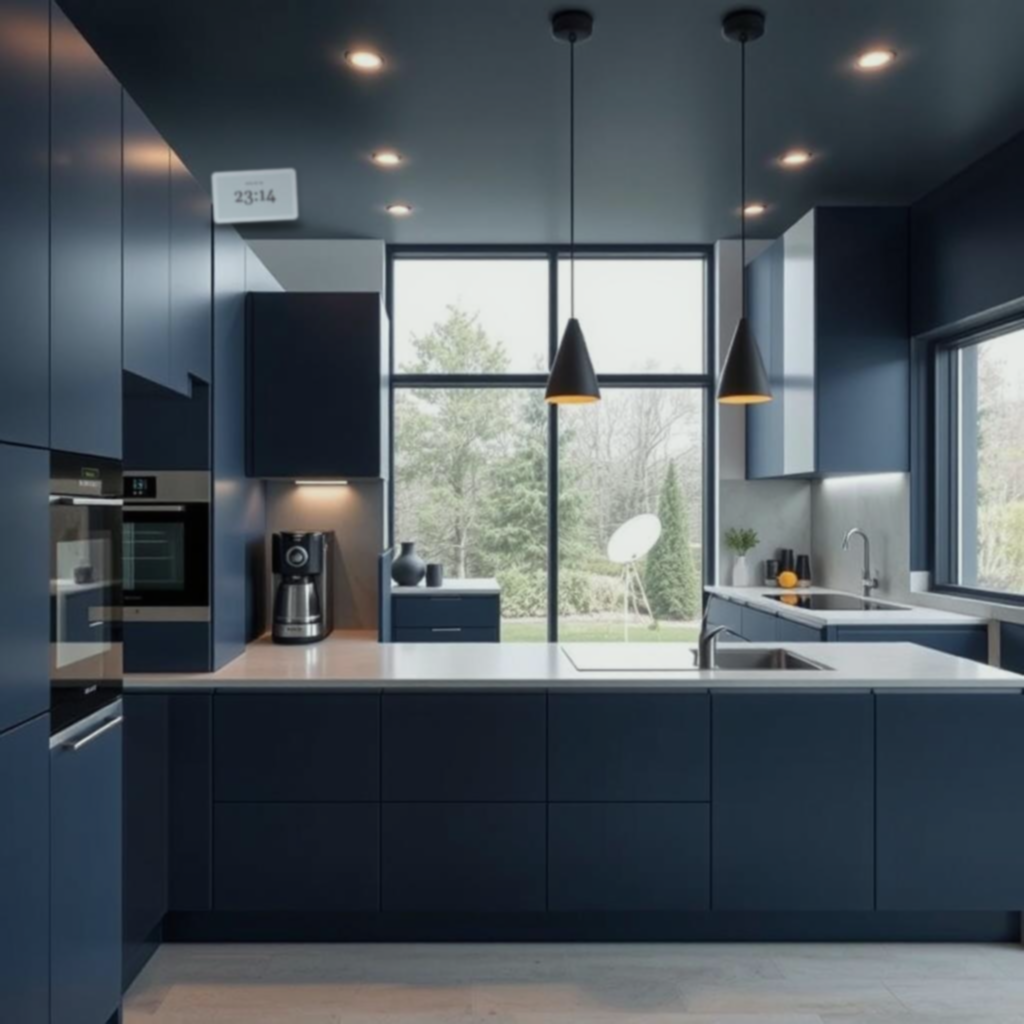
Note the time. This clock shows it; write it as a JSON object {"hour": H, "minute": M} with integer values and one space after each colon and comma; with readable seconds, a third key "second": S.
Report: {"hour": 23, "minute": 14}
